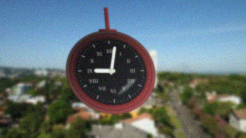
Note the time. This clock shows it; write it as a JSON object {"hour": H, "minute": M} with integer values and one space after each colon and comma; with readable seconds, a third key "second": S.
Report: {"hour": 9, "minute": 2}
